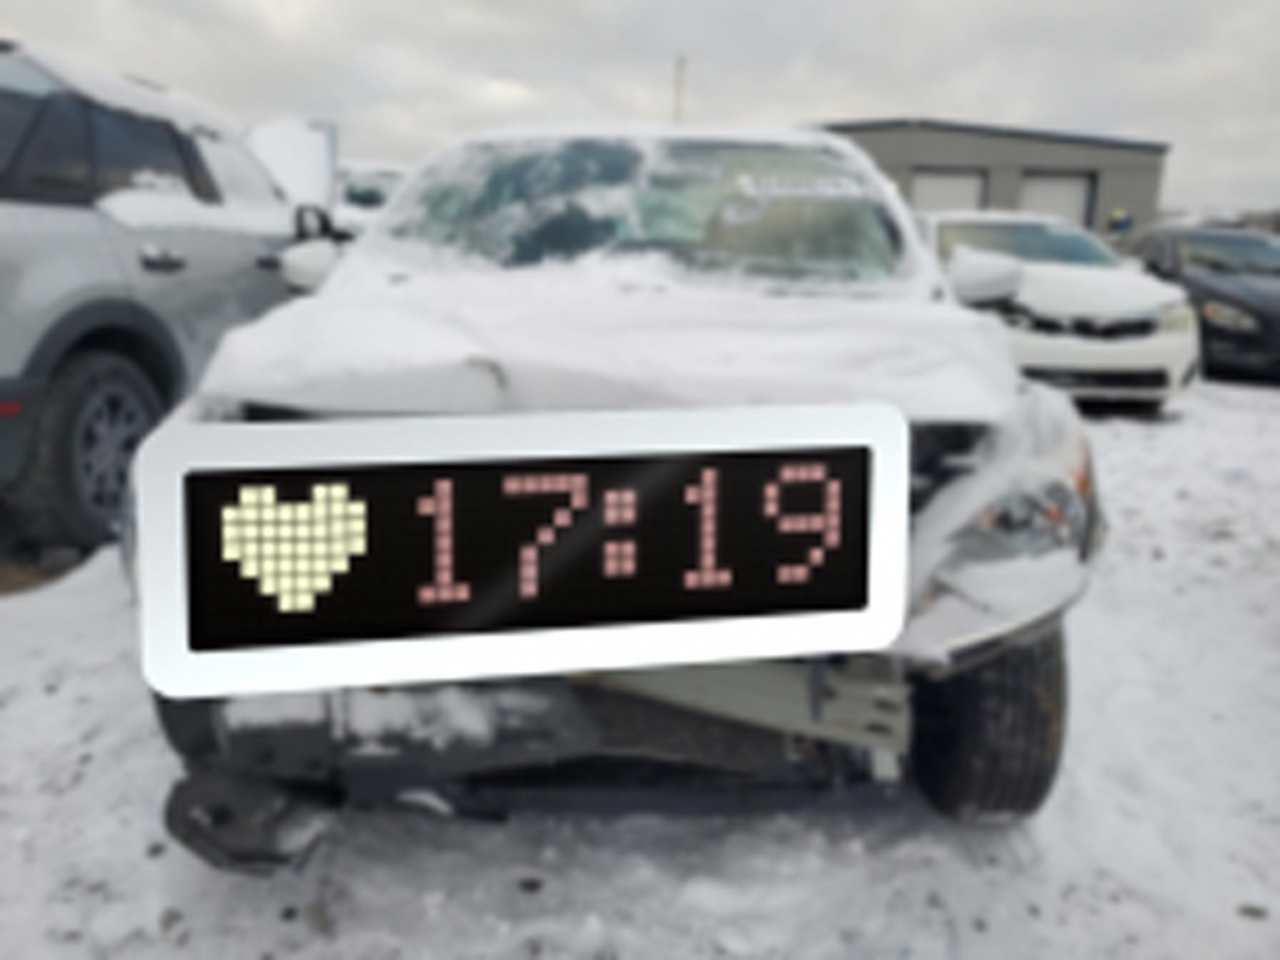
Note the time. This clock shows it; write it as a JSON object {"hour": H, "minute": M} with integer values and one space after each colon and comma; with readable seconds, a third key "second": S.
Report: {"hour": 17, "minute": 19}
